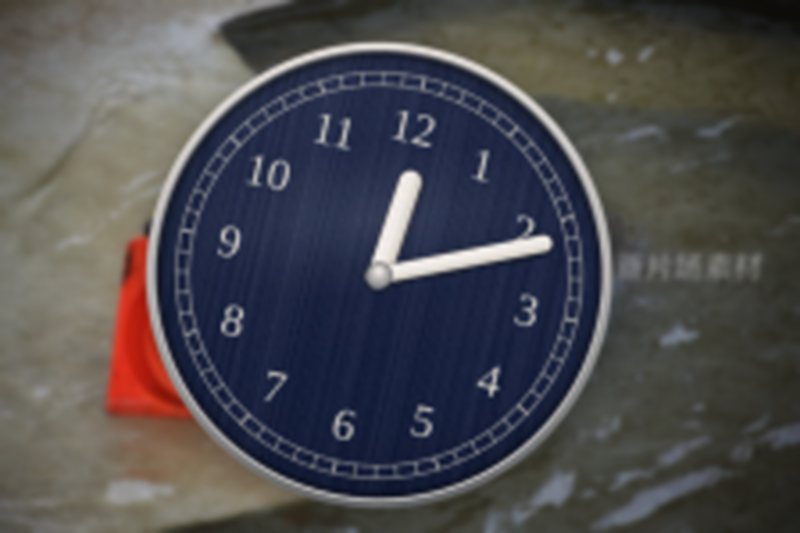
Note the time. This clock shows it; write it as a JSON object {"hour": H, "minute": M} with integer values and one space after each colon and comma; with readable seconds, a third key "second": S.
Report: {"hour": 12, "minute": 11}
